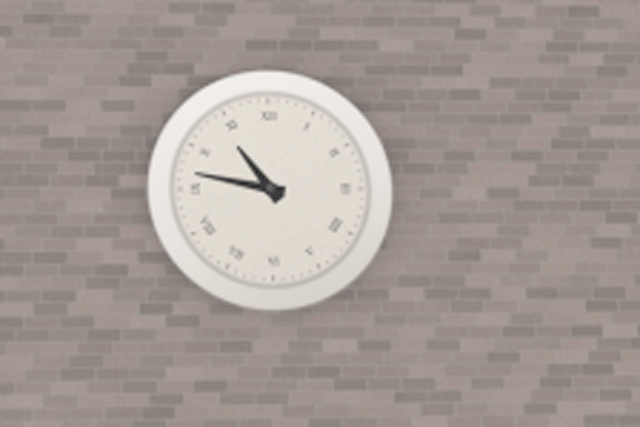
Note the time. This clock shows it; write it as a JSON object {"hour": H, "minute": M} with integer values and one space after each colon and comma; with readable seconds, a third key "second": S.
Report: {"hour": 10, "minute": 47}
